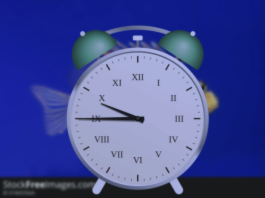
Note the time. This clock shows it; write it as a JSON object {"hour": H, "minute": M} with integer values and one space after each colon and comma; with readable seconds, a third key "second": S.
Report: {"hour": 9, "minute": 45}
